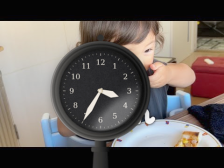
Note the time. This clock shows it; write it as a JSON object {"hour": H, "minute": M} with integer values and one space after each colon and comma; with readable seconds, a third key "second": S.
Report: {"hour": 3, "minute": 35}
